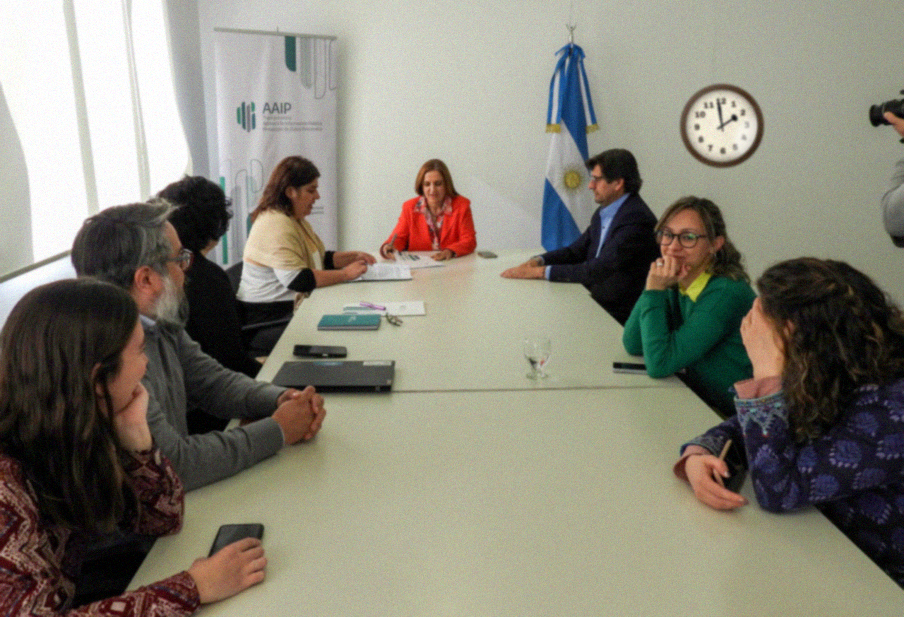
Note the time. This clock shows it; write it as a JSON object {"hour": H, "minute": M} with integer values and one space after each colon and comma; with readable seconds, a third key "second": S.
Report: {"hour": 1, "minute": 59}
